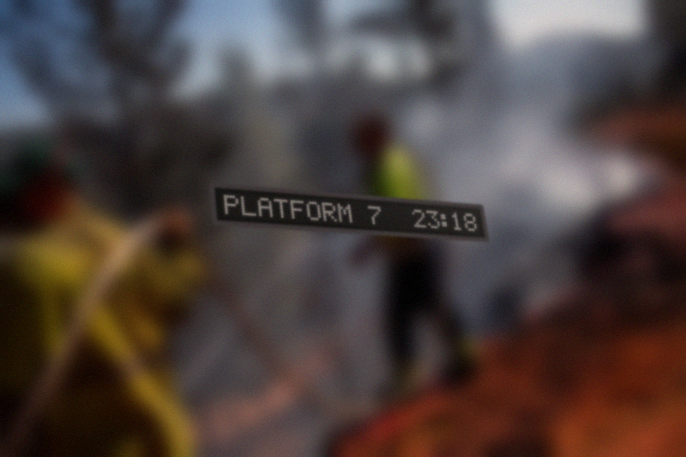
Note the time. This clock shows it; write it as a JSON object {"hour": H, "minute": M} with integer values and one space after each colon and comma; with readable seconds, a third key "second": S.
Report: {"hour": 23, "minute": 18}
